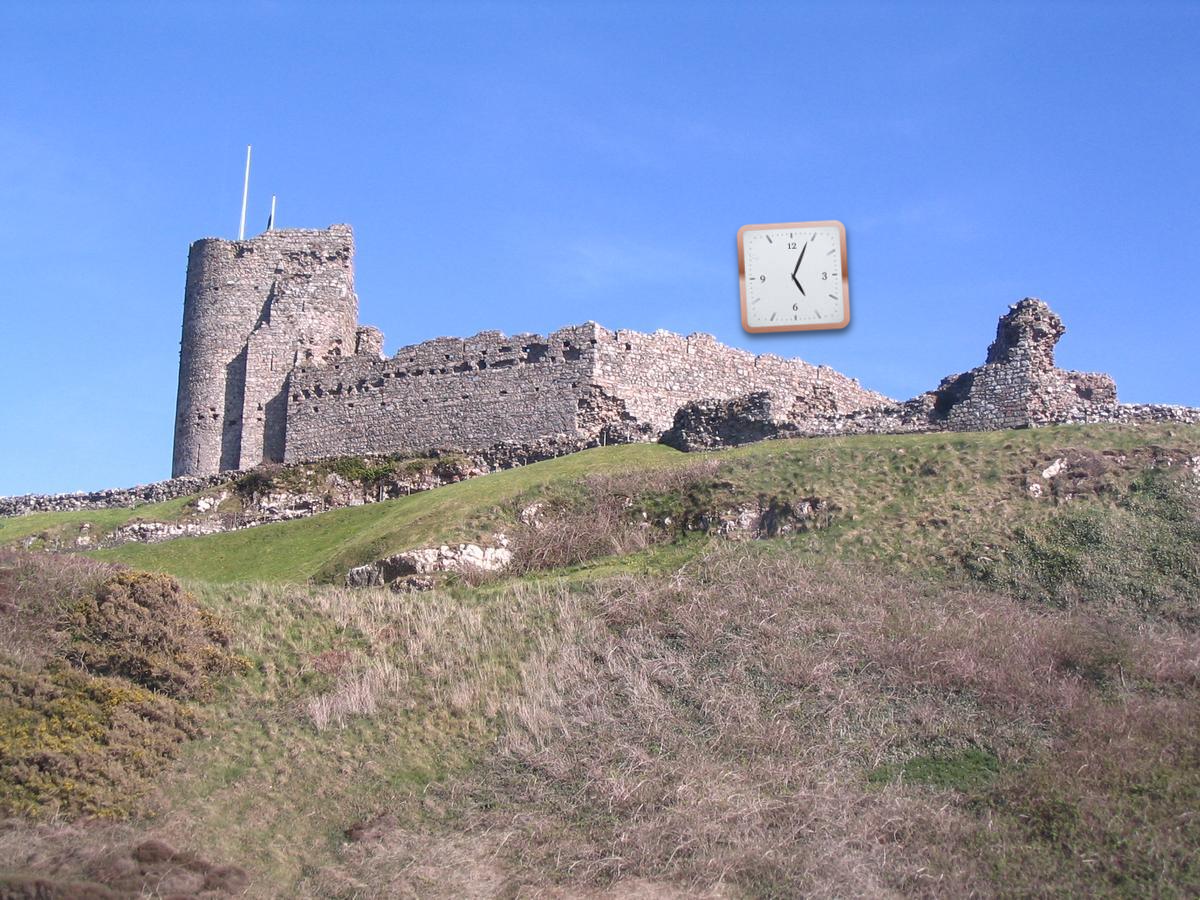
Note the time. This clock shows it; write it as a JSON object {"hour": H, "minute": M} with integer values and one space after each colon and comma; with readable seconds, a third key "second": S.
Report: {"hour": 5, "minute": 4}
